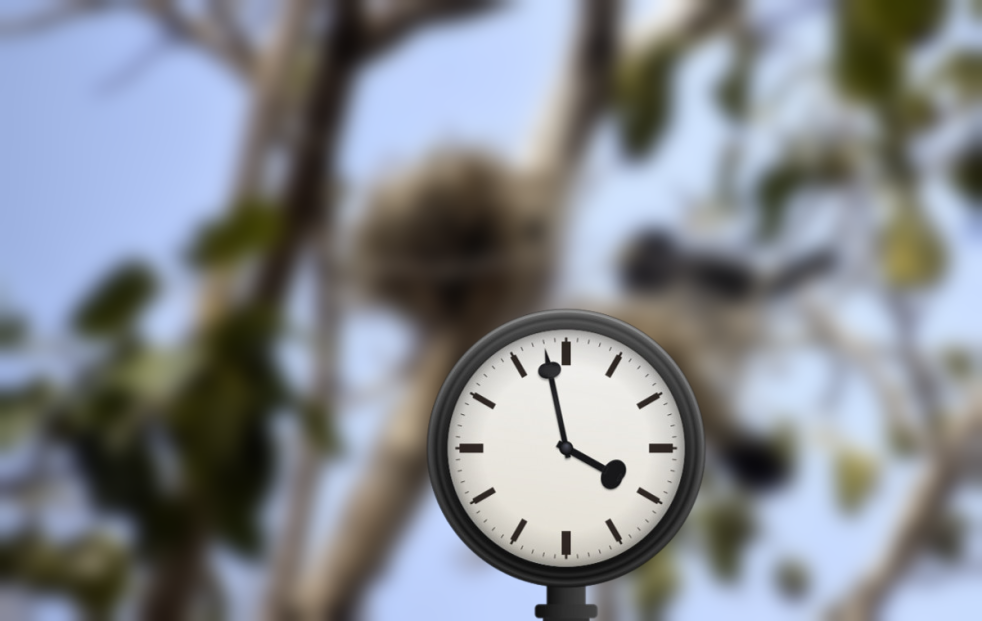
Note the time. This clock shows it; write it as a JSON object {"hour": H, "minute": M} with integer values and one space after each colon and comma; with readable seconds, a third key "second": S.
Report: {"hour": 3, "minute": 58}
